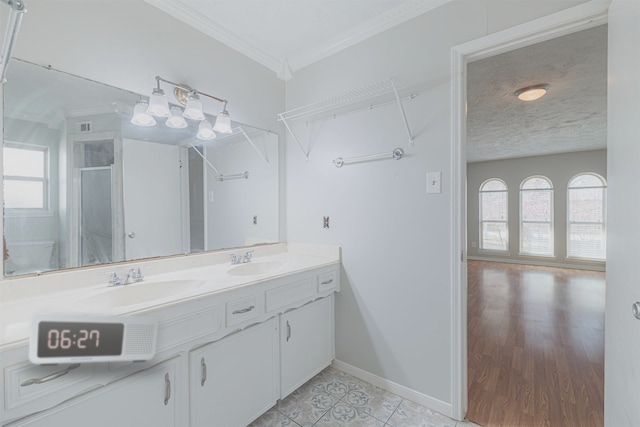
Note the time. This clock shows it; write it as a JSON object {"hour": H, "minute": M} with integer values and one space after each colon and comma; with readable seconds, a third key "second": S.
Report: {"hour": 6, "minute": 27}
